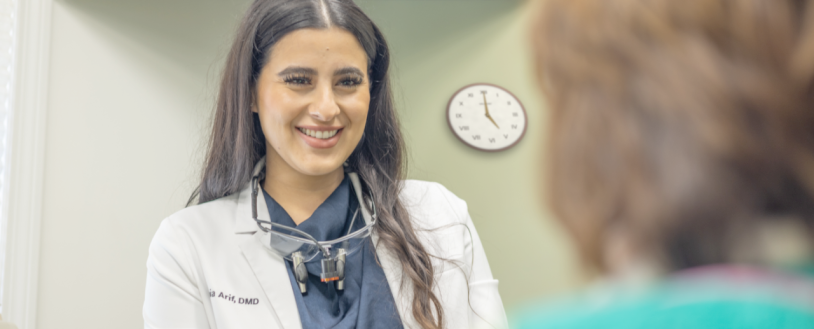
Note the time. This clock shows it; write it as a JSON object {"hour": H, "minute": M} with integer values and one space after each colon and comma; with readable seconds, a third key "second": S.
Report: {"hour": 5, "minute": 0}
